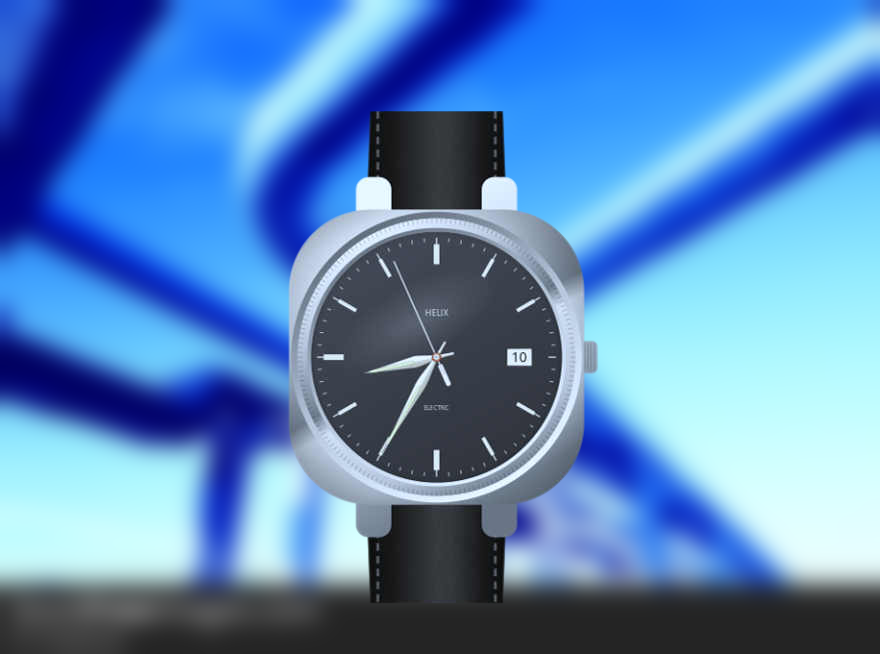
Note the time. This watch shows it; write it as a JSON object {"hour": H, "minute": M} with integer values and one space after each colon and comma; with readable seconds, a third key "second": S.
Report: {"hour": 8, "minute": 34, "second": 56}
